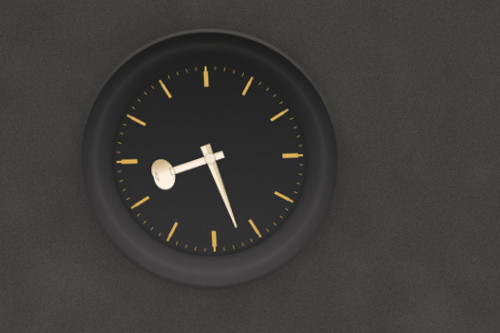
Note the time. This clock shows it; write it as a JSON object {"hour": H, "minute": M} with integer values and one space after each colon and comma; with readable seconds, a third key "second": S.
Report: {"hour": 8, "minute": 27}
